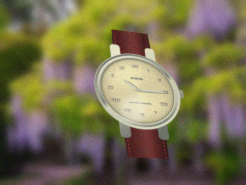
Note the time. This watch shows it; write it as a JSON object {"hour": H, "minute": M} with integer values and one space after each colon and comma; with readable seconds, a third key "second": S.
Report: {"hour": 10, "minute": 15}
